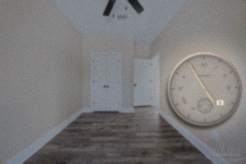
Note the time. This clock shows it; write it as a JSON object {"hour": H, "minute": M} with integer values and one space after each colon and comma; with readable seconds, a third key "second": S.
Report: {"hour": 4, "minute": 55}
